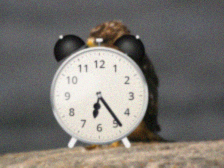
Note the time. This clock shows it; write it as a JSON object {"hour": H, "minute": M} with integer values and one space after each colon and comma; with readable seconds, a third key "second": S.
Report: {"hour": 6, "minute": 24}
